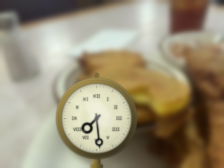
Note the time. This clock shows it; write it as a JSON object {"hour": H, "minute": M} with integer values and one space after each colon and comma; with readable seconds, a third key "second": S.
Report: {"hour": 7, "minute": 29}
